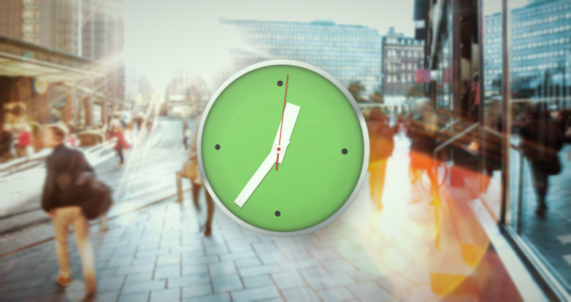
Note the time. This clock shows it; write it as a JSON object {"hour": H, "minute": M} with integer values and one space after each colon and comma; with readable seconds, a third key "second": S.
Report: {"hour": 12, "minute": 36, "second": 1}
